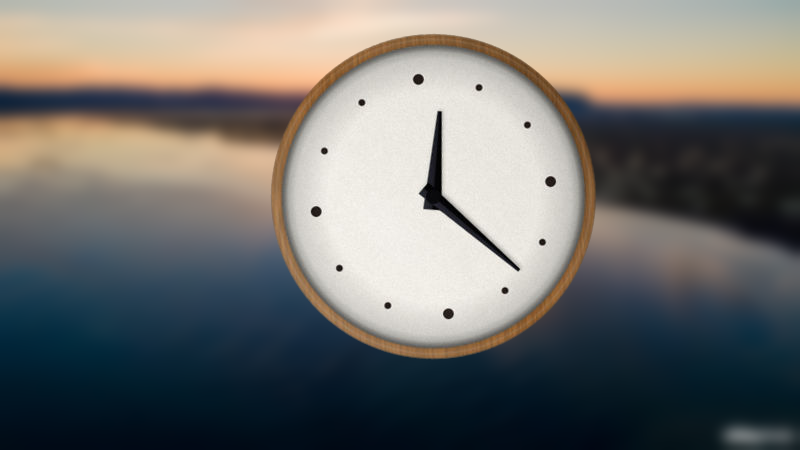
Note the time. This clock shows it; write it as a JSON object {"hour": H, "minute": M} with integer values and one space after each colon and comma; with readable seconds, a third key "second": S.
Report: {"hour": 12, "minute": 23}
